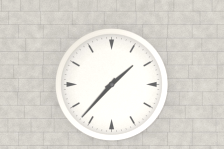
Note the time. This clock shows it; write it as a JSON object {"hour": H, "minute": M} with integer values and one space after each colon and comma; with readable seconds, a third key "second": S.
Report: {"hour": 1, "minute": 37}
